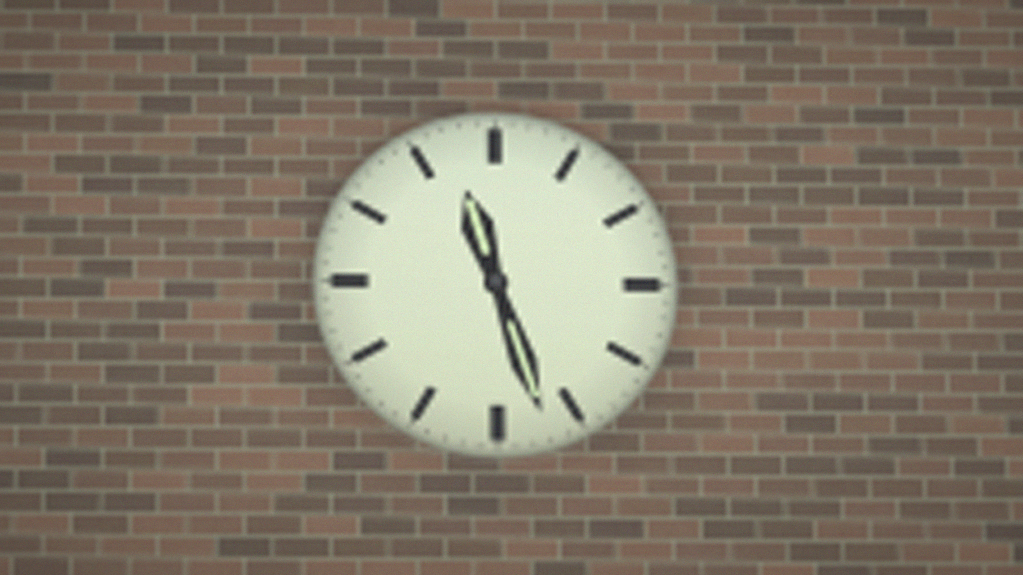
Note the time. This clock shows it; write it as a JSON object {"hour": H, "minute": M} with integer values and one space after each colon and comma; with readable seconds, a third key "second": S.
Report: {"hour": 11, "minute": 27}
